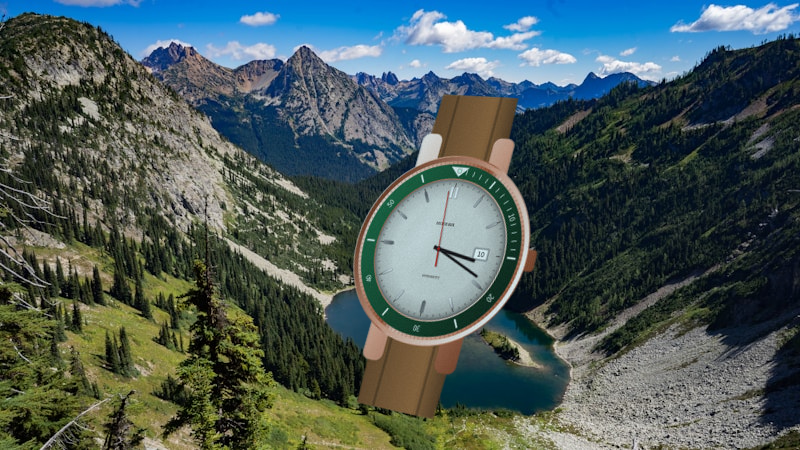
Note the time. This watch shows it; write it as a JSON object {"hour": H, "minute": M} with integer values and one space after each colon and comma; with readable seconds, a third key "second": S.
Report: {"hour": 3, "minute": 18, "second": 59}
